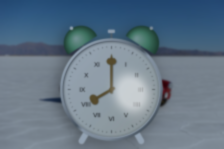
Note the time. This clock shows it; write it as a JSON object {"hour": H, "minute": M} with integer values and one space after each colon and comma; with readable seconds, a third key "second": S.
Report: {"hour": 8, "minute": 0}
